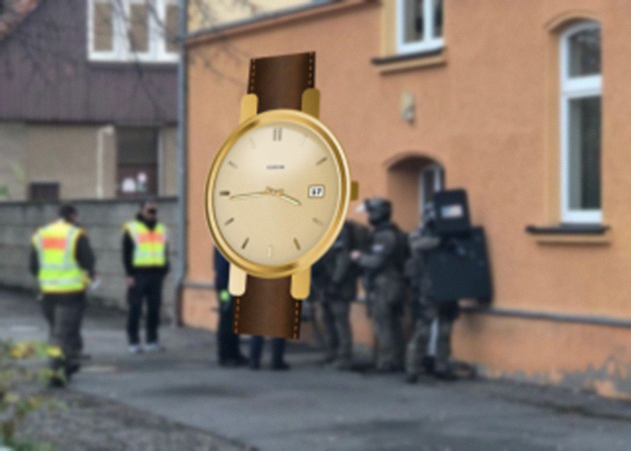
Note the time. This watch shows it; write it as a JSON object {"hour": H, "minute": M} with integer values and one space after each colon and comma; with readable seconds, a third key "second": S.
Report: {"hour": 3, "minute": 44}
